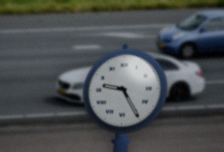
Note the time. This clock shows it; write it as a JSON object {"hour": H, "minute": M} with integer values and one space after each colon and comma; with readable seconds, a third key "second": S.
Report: {"hour": 9, "minute": 25}
